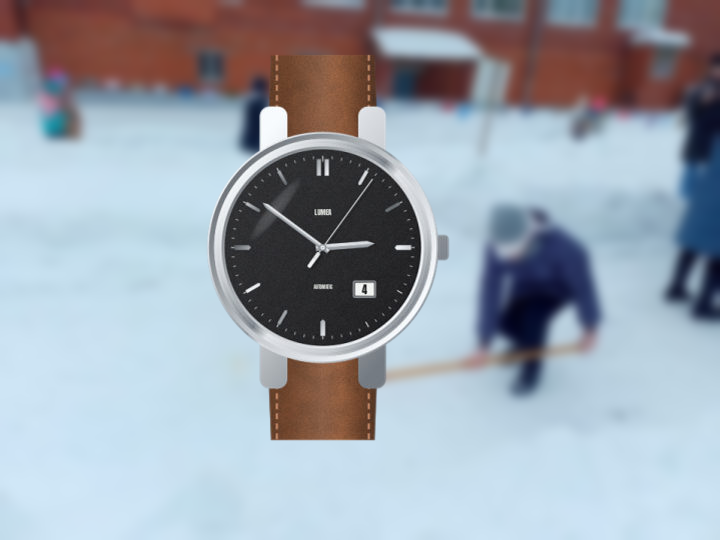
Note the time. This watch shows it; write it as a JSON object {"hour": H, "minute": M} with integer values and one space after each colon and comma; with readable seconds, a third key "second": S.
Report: {"hour": 2, "minute": 51, "second": 6}
